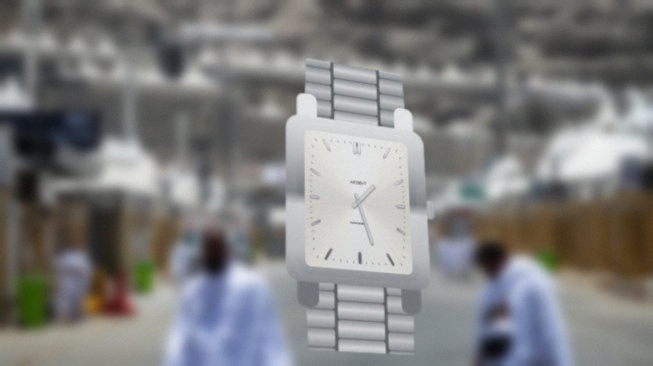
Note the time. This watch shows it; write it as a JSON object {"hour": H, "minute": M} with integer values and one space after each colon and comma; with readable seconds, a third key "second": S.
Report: {"hour": 1, "minute": 27}
